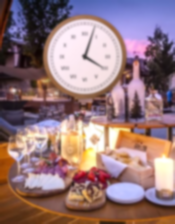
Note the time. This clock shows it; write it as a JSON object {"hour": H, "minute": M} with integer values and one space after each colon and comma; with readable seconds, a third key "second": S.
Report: {"hour": 4, "minute": 3}
